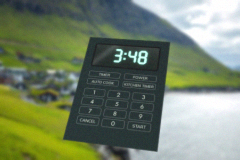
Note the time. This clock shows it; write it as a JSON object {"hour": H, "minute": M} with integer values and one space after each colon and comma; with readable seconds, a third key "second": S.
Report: {"hour": 3, "minute": 48}
